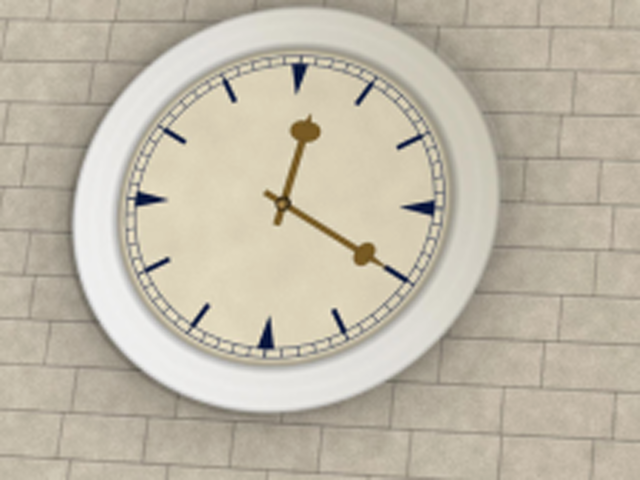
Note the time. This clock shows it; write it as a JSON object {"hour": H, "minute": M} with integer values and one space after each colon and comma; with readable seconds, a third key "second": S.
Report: {"hour": 12, "minute": 20}
